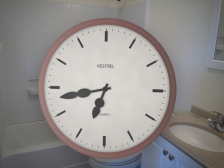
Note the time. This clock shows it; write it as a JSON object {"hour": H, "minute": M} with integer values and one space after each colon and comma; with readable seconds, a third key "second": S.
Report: {"hour": 6, "minute": 43}
